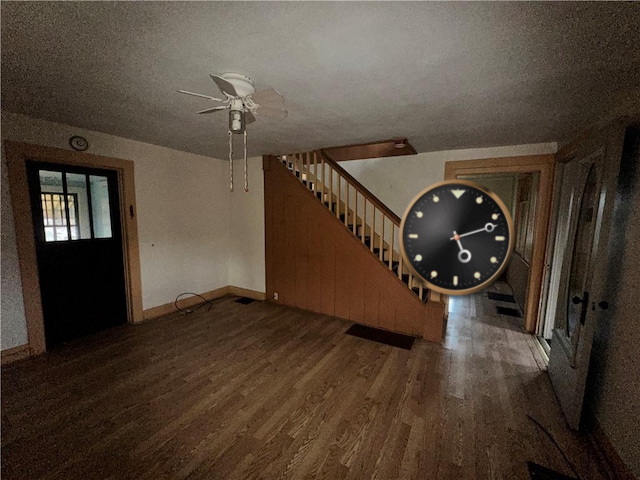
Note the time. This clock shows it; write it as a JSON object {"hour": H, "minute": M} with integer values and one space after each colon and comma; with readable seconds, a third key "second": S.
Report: {"hour": 5, "minute": 12}
